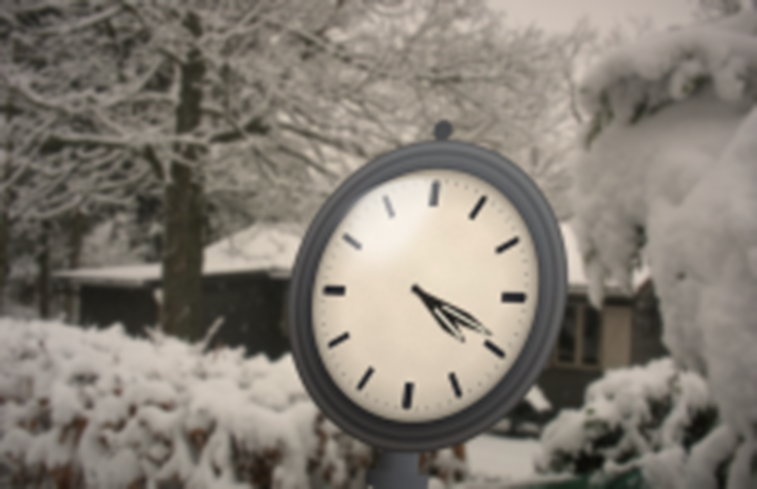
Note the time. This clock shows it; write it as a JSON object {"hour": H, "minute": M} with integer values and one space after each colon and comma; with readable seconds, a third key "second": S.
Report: {"hour": 4, "minute": 19}
